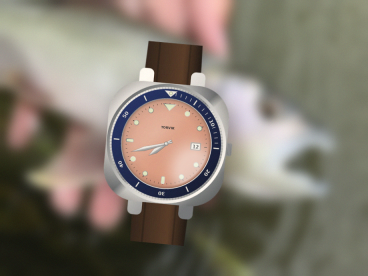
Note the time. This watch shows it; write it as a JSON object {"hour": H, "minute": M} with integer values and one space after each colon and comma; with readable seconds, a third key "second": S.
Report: {"hour": 7, "minute": 42}
